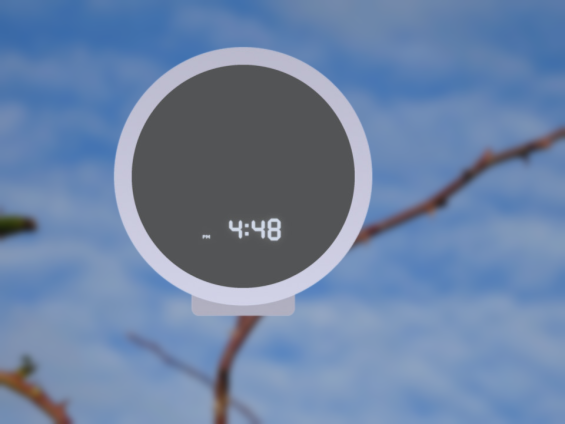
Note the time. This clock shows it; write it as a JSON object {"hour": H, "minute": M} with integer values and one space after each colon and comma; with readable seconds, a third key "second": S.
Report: {"hour": 4, "minute": 48}
